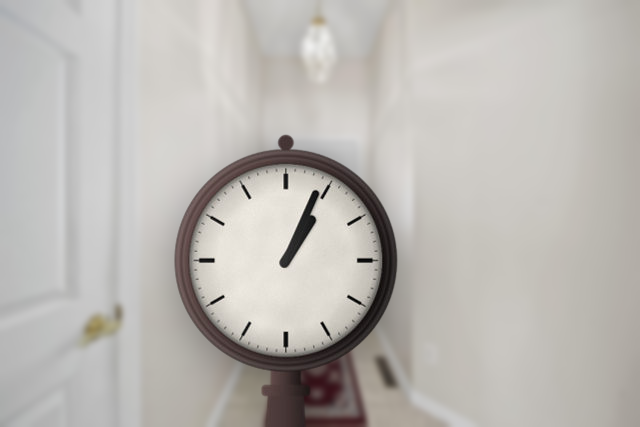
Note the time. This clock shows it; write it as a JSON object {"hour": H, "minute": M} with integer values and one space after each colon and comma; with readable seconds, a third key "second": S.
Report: {"hour": 1, "minute": 4}
